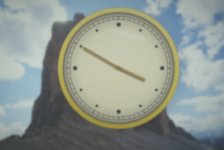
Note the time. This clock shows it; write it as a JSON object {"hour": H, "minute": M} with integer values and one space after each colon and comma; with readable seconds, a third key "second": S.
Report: {"hour": 3, "minute": 50}
